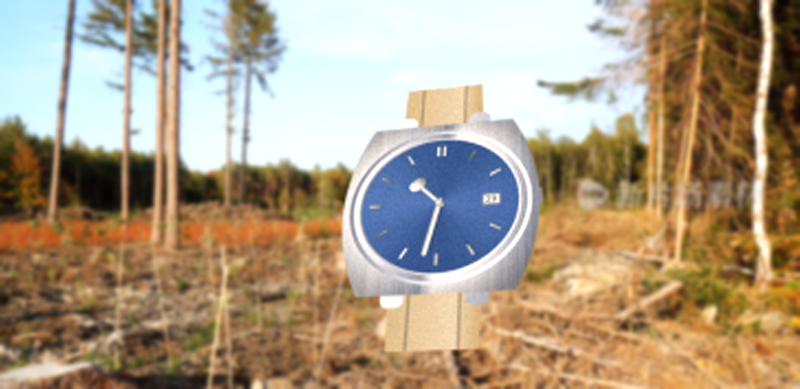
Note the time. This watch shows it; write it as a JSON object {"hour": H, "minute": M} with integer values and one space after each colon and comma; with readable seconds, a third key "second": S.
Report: {"hour": 10, "minute": 32}
